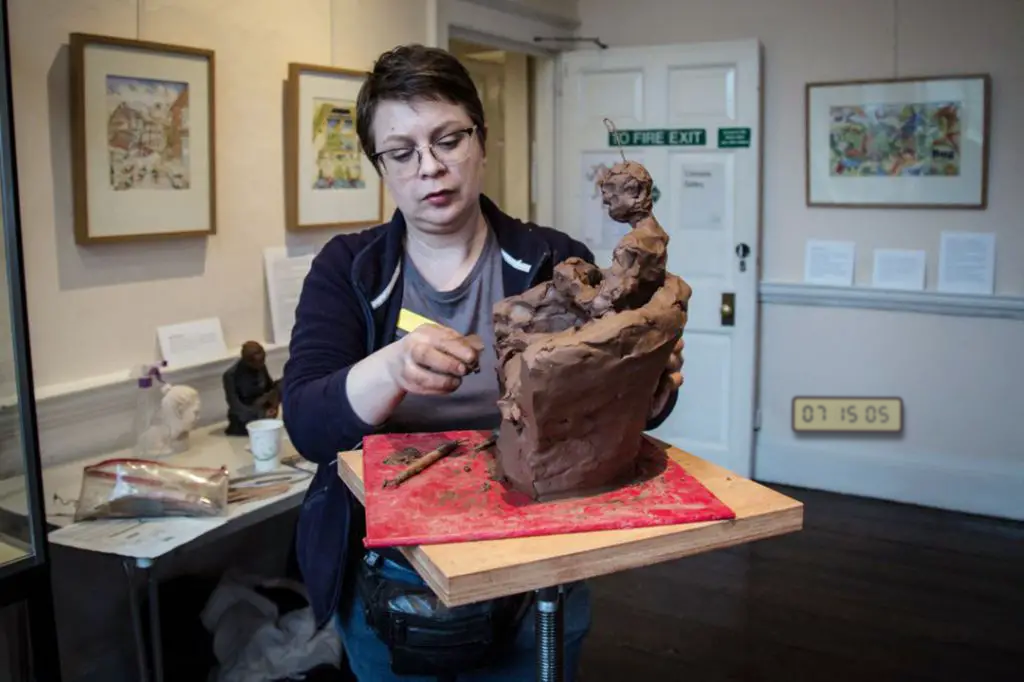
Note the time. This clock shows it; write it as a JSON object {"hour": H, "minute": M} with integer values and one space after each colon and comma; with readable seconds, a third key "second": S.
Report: {"hour": 7, "minute": 15, "second": 5}
